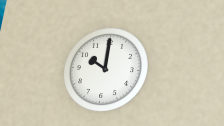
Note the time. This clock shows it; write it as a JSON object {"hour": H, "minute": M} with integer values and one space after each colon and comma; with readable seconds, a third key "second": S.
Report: {"hour": 10, "minute": 0}
